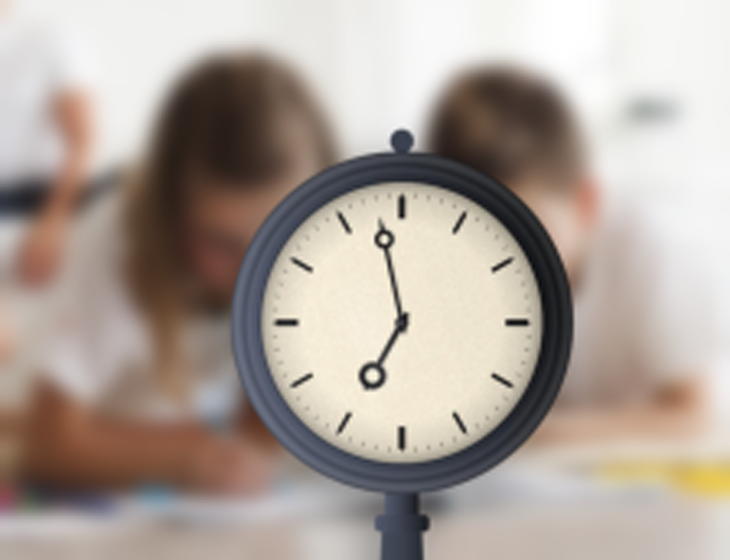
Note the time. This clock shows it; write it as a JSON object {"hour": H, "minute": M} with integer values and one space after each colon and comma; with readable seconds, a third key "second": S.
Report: {"hour": 6, "minute": 58}
